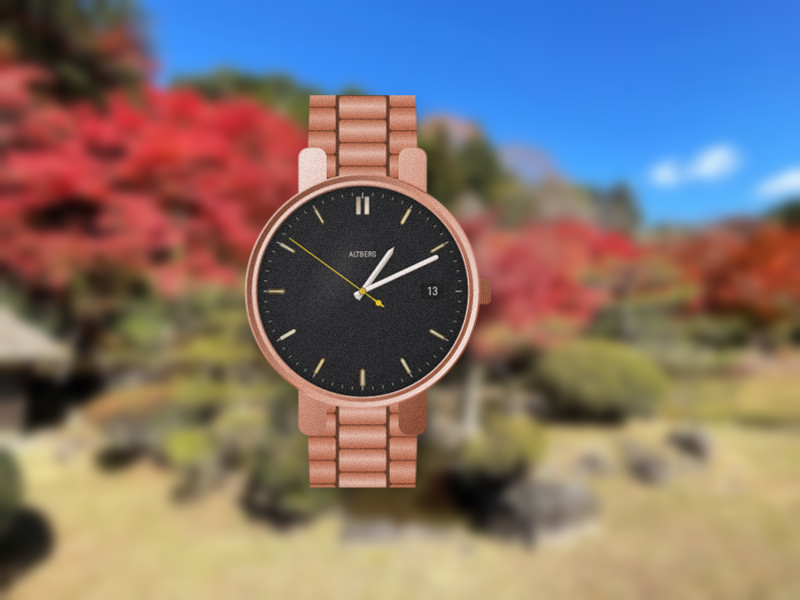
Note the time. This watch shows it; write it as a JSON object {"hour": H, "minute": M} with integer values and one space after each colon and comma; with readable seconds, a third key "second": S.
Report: {"hour": 1, "minute": 10, "second": 51}
